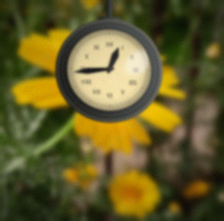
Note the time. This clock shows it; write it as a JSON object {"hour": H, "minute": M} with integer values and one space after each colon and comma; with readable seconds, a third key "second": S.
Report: {"hour": 12, "minute": 44}
